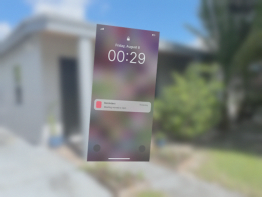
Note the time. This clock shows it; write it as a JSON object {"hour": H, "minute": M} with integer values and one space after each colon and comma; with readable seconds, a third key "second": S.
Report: {"hour": 0, "minute": 29}
